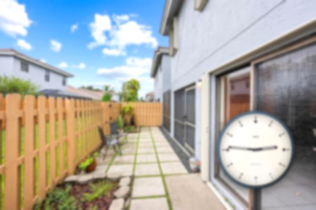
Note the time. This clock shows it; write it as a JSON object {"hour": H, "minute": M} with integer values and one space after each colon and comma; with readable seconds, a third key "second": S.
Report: {"hour": 2, "minute": 46}
